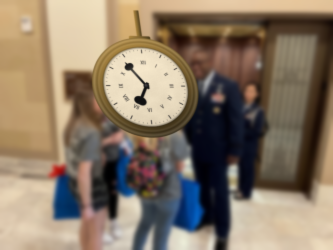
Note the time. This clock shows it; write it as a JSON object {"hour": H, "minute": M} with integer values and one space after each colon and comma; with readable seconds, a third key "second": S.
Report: {"hour": 6, "minute": 54}
